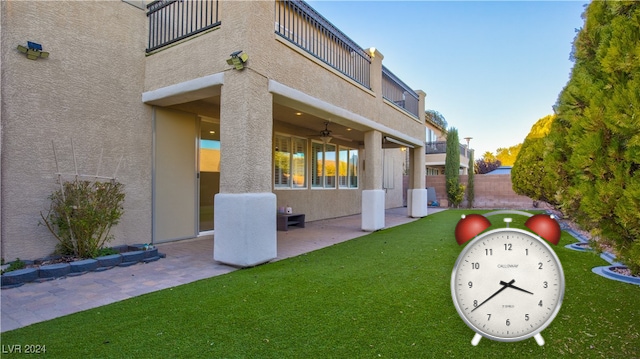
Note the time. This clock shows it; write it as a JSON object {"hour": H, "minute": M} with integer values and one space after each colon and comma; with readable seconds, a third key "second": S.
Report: {"hour": 3, "minute": 39}
